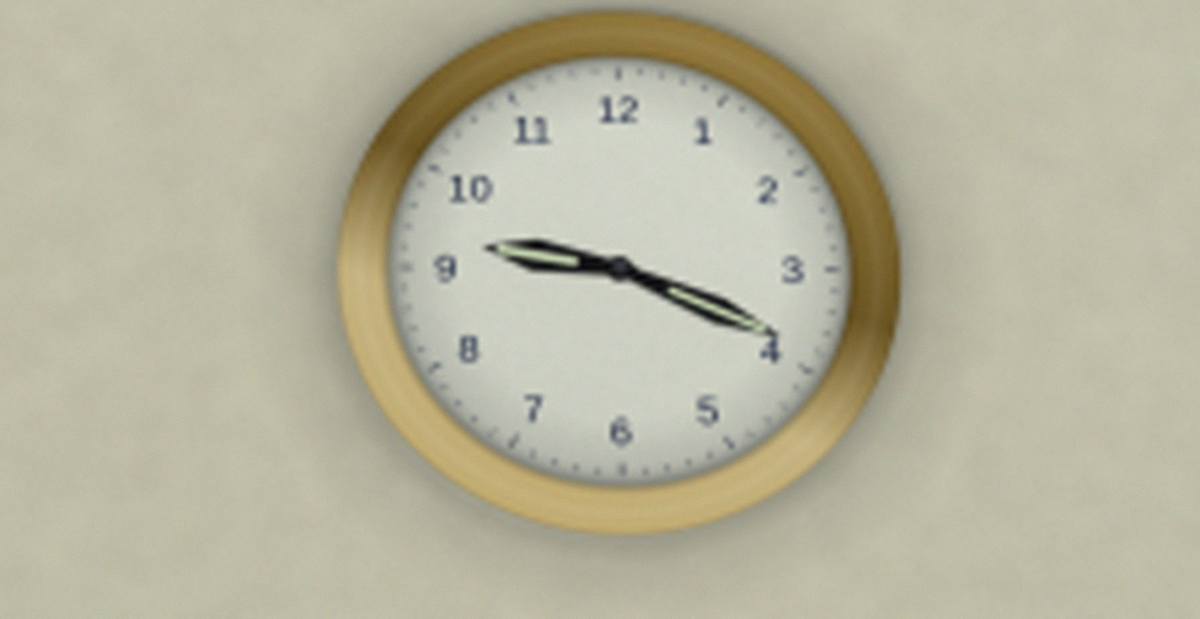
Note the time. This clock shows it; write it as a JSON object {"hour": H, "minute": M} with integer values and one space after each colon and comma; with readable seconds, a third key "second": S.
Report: {"hour": 9, "minute": 19}
